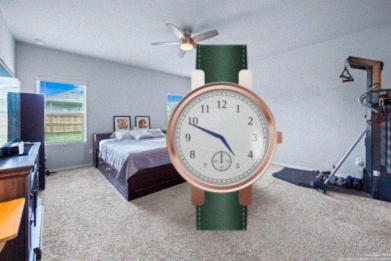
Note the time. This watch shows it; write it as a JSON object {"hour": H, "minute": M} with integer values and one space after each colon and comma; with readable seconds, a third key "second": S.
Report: {"hour": 4, "minute": 49}
